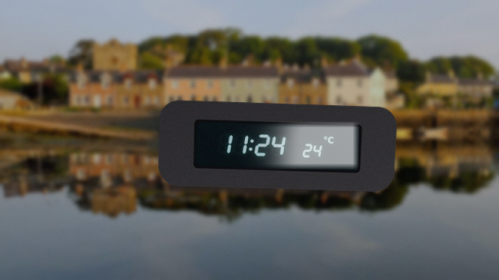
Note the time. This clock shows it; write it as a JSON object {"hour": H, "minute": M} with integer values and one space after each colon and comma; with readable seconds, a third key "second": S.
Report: {"hour": 11, "minute": 24}
